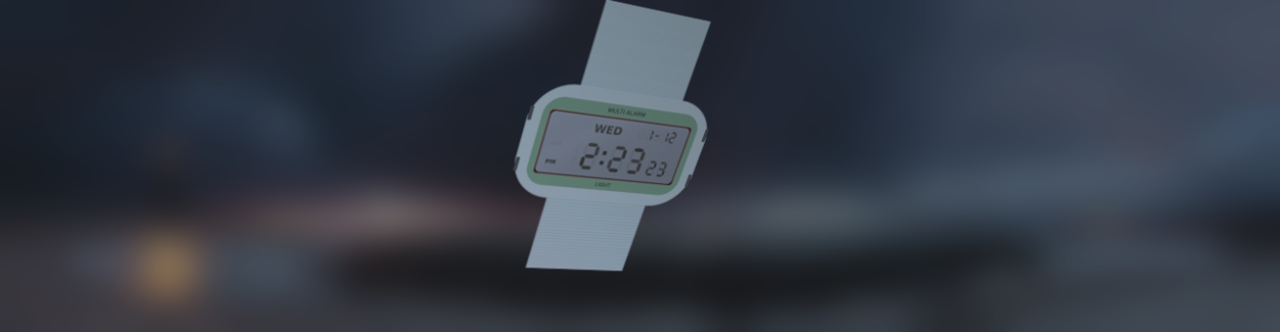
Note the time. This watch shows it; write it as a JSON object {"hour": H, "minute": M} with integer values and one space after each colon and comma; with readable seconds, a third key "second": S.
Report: {"hour": 2, "minute": 23, "second": 23}
